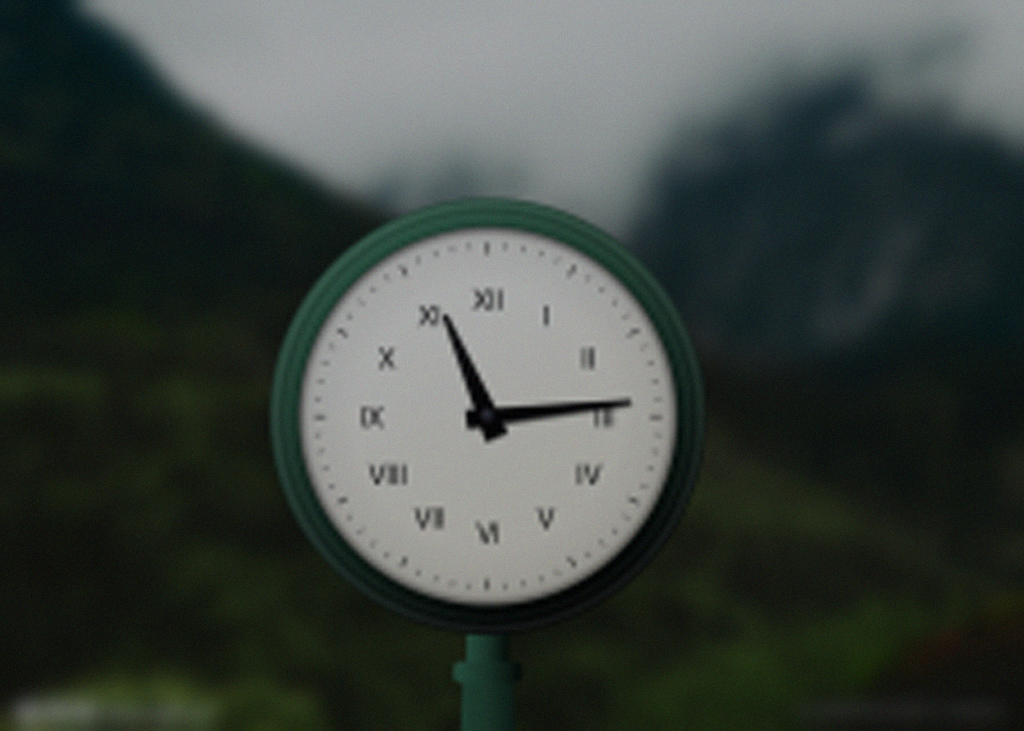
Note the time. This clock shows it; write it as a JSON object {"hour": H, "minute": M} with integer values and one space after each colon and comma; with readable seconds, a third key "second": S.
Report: {"hour": 11, "minute": 14}
